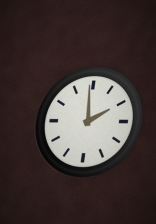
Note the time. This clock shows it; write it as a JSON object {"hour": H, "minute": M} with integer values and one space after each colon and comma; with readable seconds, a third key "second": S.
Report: {"hour": 1, "minute": 59}
